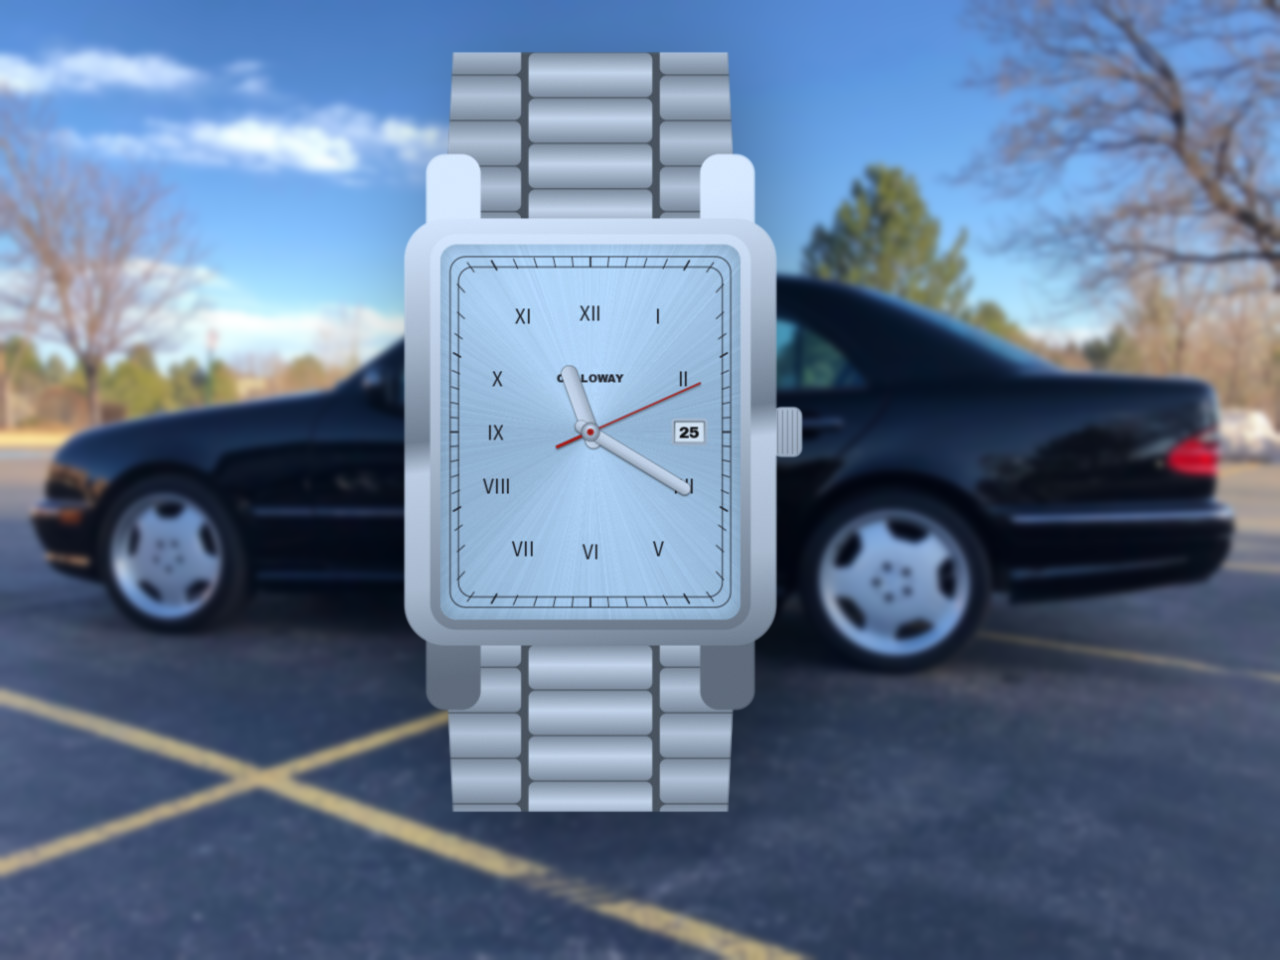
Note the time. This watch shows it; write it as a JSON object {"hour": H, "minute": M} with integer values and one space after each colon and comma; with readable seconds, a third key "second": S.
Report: {"hour": 11, "minute": 20, "second": 11}
